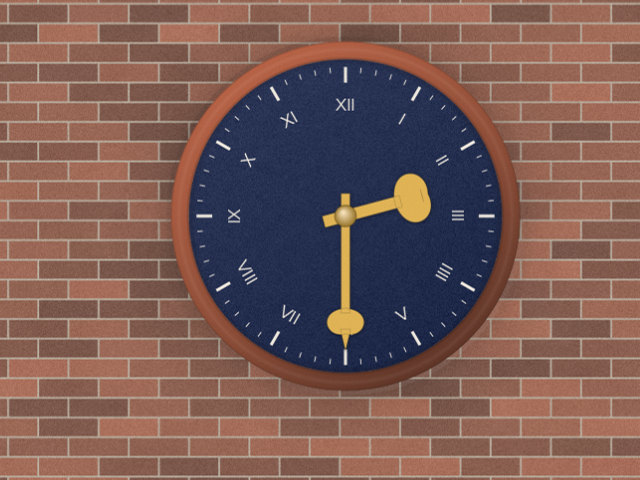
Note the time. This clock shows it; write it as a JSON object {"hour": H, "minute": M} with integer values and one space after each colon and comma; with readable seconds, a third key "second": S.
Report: {"hour": 2, "minute": 30}
